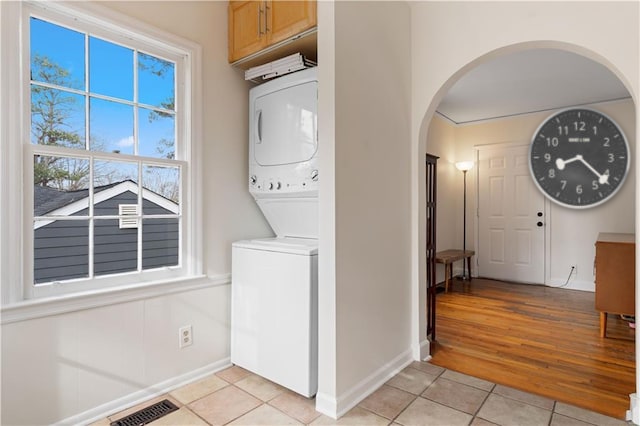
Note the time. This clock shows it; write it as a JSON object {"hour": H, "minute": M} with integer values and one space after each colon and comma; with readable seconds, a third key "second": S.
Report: {"hour": 8, "minute": 22}
